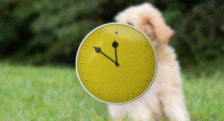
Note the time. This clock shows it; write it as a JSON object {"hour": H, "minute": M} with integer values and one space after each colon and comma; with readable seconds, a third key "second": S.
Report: {"hour": 11, "minute": 51}
